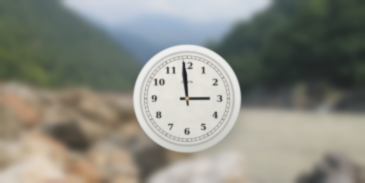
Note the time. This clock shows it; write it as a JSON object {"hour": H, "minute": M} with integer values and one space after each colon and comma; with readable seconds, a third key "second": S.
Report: {"hour": 2, "minute": 59}
